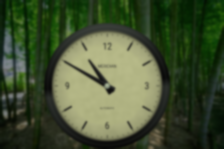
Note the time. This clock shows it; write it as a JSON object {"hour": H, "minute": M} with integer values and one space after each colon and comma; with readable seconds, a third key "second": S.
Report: {"hour": 10, "minute": 50}
